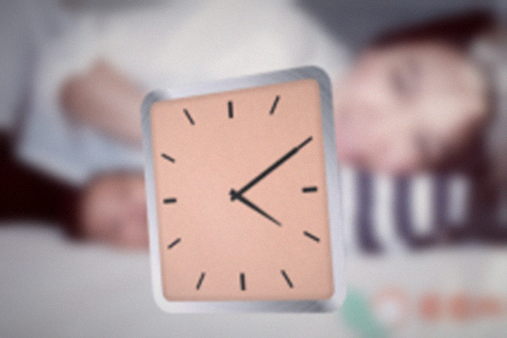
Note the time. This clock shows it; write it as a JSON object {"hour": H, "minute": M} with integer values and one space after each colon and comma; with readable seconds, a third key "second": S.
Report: {"hour": 4, "minute": 10}
